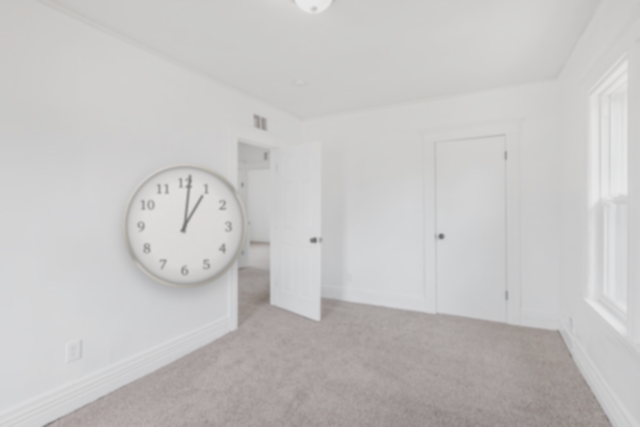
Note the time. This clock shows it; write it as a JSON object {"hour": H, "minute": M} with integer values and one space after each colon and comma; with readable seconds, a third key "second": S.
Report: {"hour": 1, "minute": 1}
